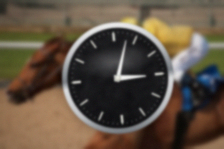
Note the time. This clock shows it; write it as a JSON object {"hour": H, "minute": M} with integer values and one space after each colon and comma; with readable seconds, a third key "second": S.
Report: {"hour": 3, "minute": 3}
